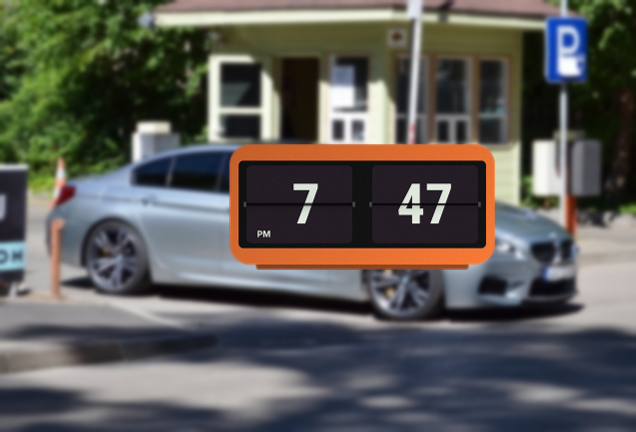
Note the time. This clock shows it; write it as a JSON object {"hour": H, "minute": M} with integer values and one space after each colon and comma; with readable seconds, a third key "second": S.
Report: {"hour": 7, "minute": 47}
